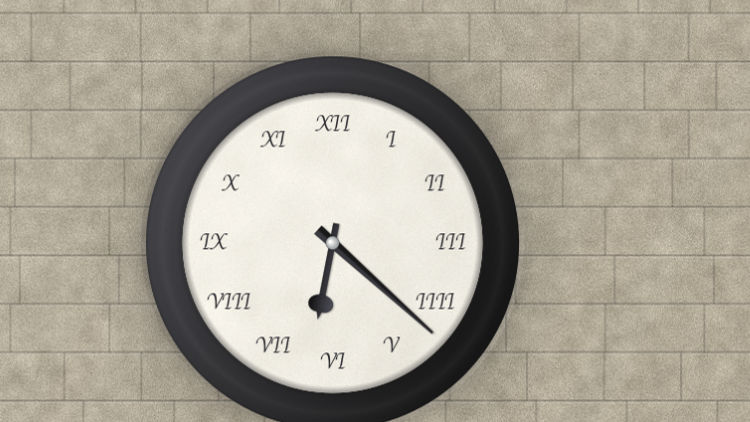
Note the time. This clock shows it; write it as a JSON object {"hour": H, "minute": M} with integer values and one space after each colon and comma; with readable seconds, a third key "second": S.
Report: {"hour": 6, "minute": 22}
